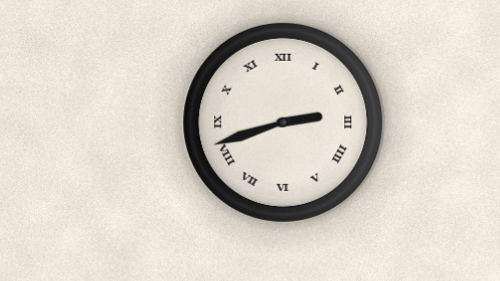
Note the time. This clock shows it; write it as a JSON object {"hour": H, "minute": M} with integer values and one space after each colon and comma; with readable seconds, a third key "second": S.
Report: {"hour": 2, "minute": 42}
